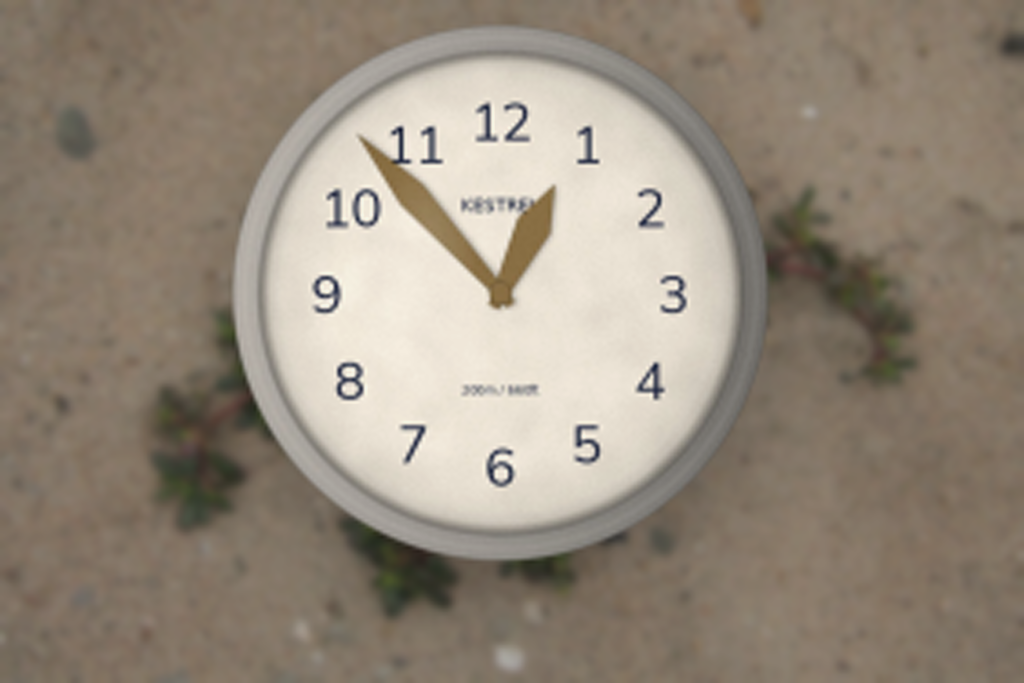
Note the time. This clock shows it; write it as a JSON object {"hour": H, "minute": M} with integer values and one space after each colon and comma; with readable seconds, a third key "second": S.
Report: {"hour": 12, "minute": 53}
